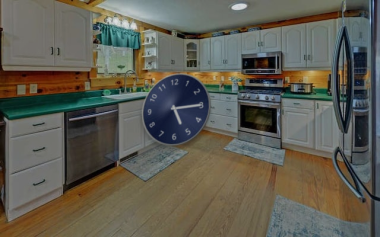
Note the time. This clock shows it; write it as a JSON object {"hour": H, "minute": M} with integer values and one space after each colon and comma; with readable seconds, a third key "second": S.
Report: {"hour": 5, "minute": 15}
